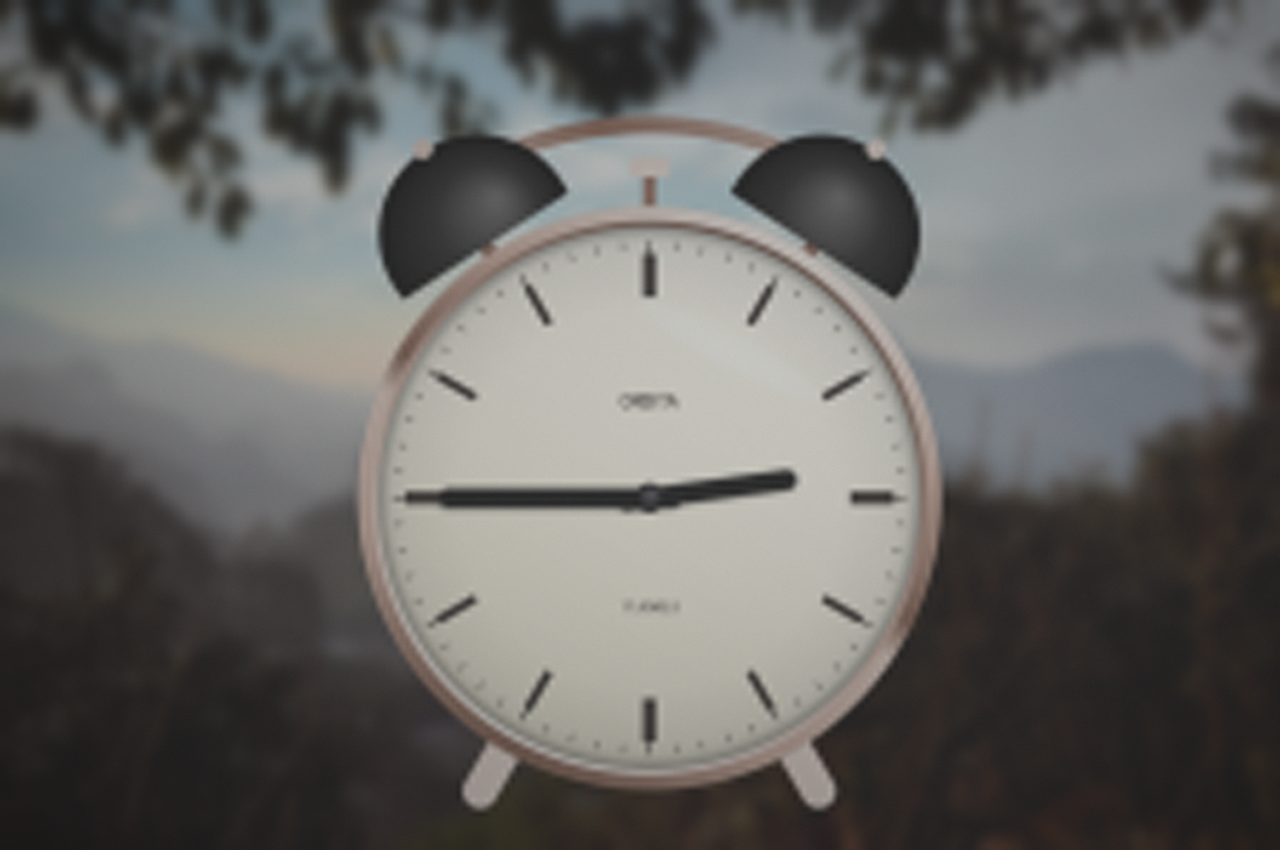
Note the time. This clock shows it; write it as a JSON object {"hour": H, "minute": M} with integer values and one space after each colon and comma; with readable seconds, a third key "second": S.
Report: {"hour": 2, "minute": 45}
